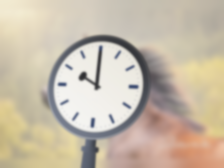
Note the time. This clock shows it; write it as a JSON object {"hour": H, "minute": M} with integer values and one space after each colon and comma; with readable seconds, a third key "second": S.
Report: {"hour": 10, "minute": 0}
